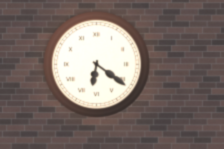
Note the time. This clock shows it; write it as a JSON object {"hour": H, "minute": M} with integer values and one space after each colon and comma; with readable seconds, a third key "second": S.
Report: {"hour": 6, "minute": 21}
